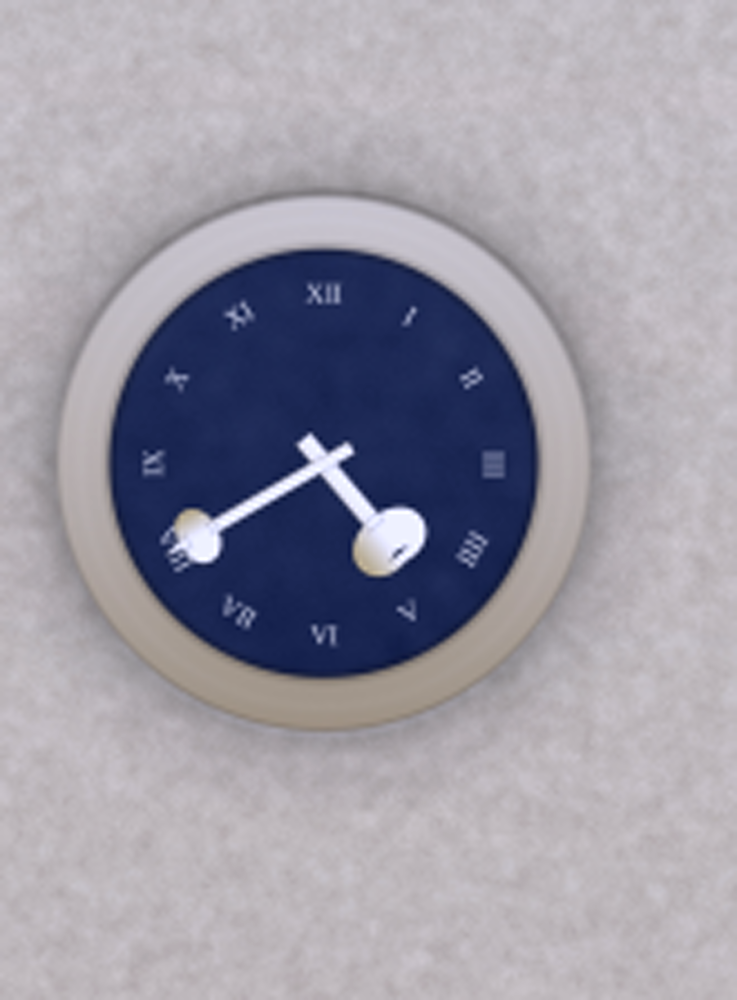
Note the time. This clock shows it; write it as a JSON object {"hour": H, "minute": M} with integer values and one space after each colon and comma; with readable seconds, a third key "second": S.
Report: {"hour": 4, "minute": 40}
